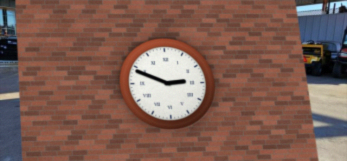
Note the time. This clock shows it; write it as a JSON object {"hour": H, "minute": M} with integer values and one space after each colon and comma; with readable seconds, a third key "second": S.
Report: {"hour": 2, "minute": 49}
